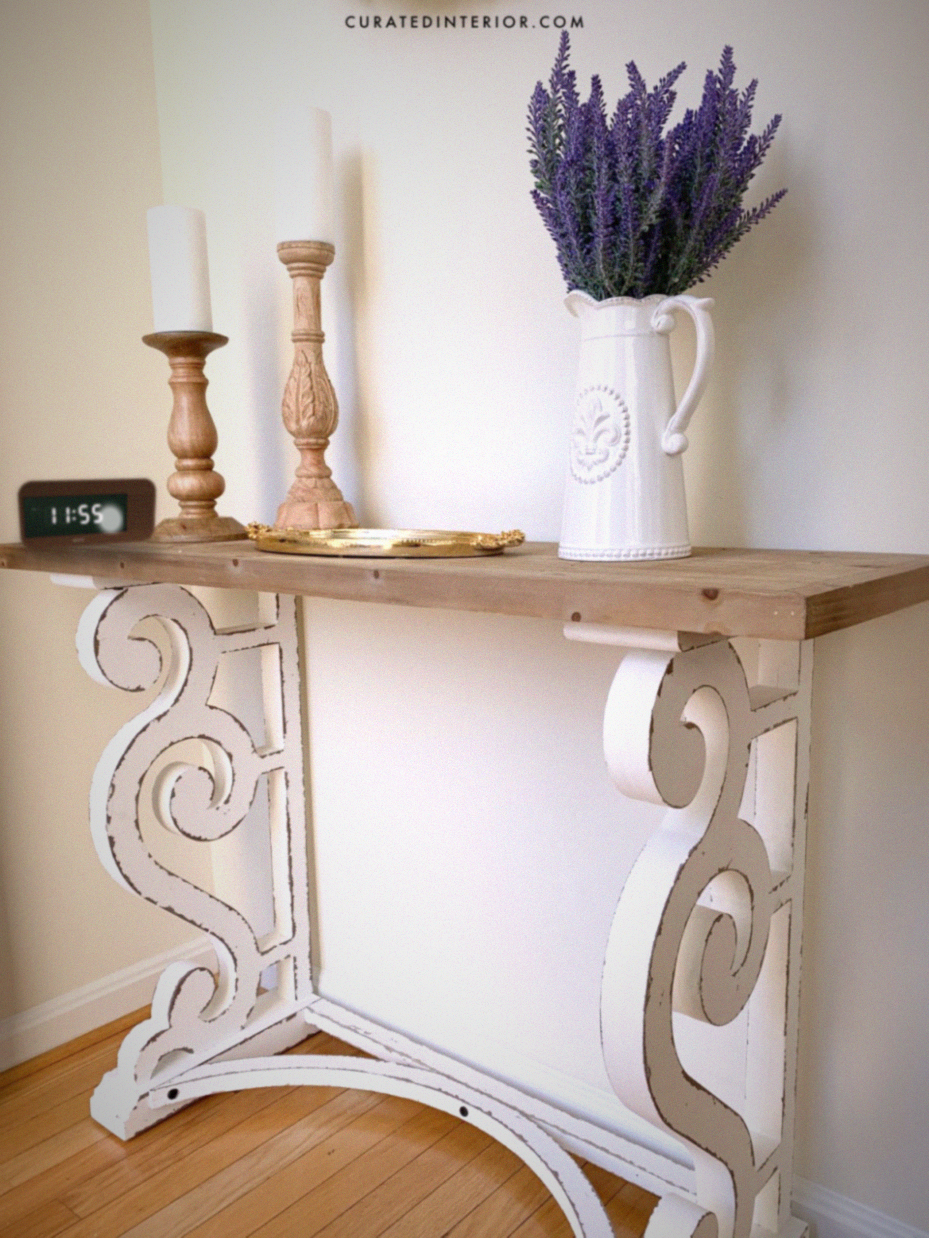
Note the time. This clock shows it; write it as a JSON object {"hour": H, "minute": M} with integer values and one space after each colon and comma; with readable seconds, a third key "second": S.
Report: {"hour": 11, "minute": 55}
